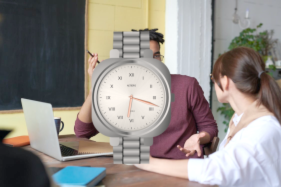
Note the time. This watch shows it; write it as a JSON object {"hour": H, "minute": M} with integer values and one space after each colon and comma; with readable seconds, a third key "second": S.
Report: {"hour": 6, "minute": 18}
